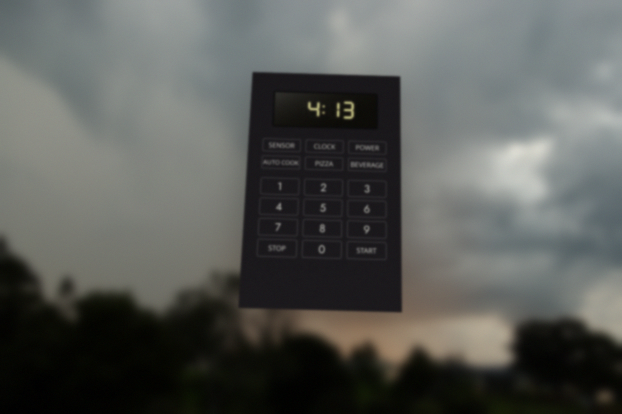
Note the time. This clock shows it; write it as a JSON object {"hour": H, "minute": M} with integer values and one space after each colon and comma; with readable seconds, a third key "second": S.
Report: {"hour": 4, "minute": 13}
